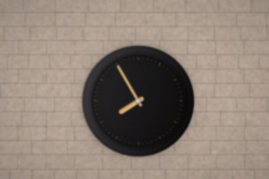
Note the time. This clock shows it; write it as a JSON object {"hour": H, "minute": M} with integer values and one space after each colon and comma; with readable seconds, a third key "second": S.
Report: {"hour": 7, "minute": 55}
